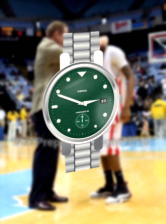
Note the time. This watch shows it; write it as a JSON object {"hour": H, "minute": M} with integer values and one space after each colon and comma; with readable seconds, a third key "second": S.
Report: {"hour": 2, "minute": 49}
